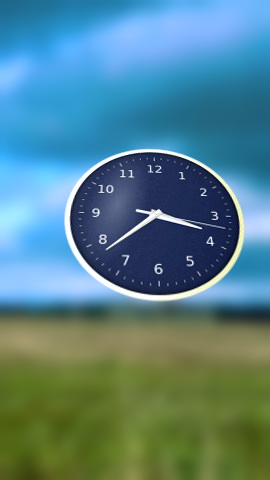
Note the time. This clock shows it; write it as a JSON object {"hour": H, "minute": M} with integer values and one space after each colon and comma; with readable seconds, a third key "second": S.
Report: {"hour": 3, "minute": 38, "second": 17}
